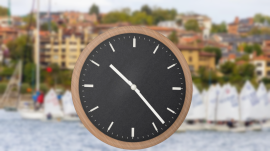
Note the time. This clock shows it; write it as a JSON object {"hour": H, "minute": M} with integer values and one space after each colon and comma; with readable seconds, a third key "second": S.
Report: {"hour": 10, "minute": 23}
